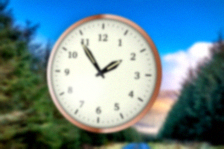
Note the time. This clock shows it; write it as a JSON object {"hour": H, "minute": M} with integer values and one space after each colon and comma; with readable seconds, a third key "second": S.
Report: {"hour": 1, "minute": 54}
